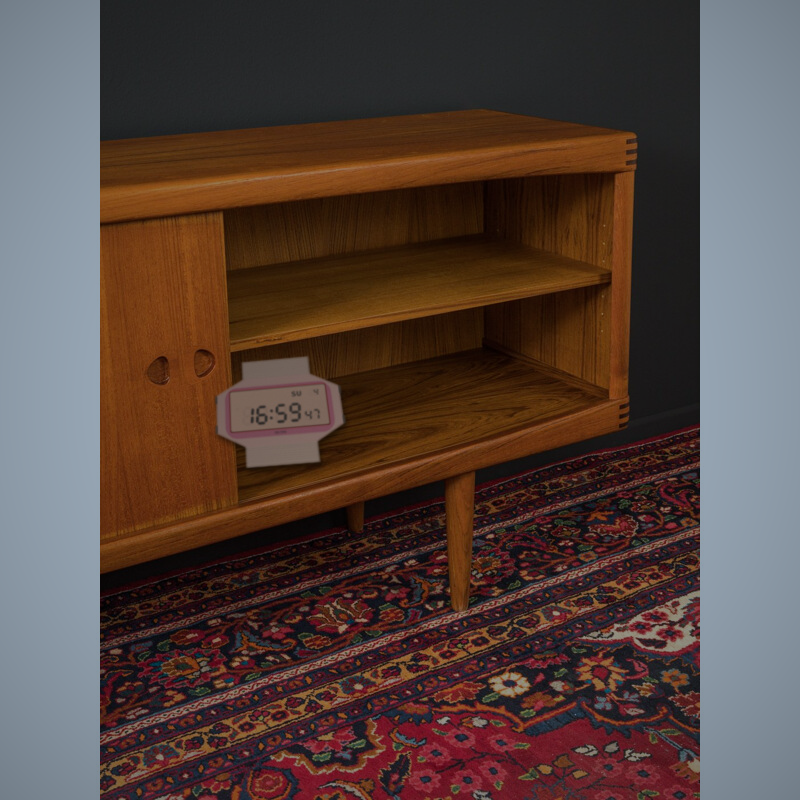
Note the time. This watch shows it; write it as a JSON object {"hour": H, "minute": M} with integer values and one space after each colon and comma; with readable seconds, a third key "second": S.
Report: {"hour": 16, "minute": 59, "second": 47}
